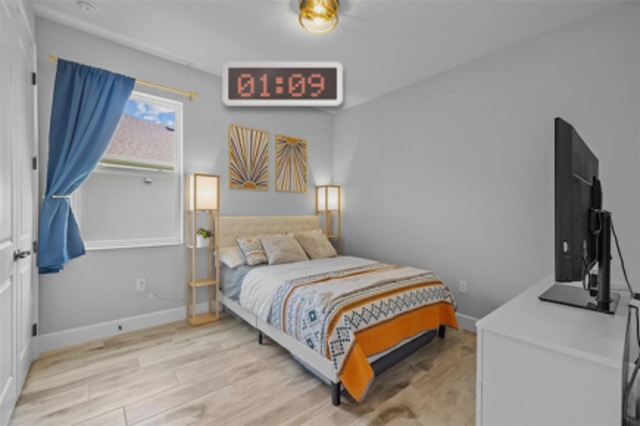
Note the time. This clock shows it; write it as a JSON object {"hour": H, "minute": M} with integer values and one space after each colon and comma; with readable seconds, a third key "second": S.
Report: {"hour": 1, "minute": 9}
